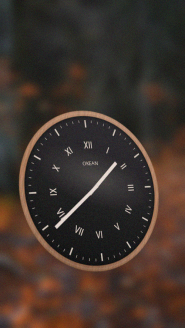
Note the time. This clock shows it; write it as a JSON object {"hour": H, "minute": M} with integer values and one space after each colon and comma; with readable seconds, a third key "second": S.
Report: {"hour": 1, "minute": 39}
